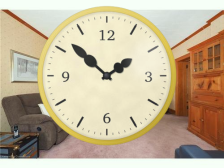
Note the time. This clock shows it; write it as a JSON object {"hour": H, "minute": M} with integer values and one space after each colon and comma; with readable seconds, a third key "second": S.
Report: {"hour": 1, "minute": 52}
